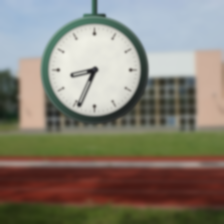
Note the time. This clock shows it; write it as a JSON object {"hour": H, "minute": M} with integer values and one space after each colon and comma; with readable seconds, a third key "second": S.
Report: {"hour": 8, "minute": 34}
